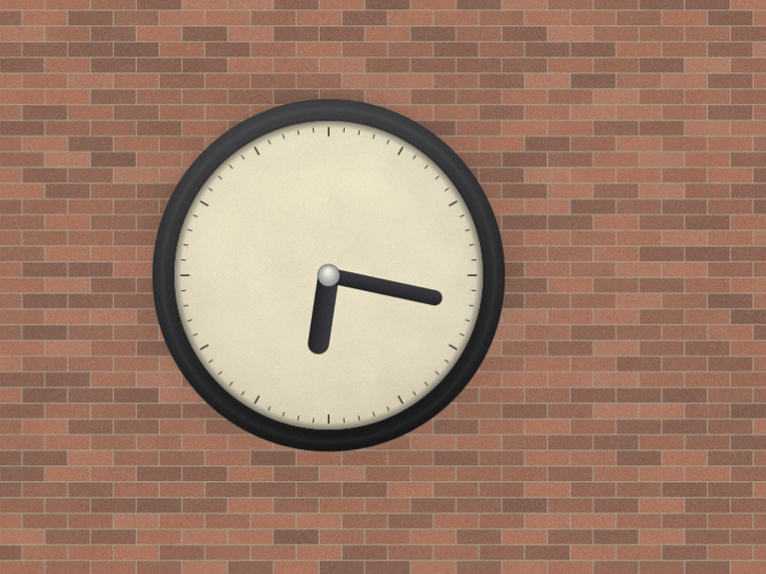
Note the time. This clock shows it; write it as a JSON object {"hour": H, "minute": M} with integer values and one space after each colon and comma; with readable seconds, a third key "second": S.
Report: {"hour": 6, "minute": 17}
